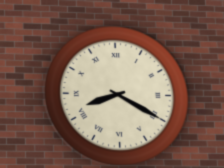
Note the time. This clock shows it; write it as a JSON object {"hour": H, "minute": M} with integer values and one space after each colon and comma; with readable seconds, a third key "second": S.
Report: {"hour": 8, "minute": 20}
